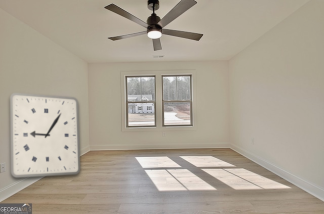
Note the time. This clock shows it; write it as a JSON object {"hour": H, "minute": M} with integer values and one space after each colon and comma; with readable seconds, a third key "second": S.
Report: {"hour": 9, "minute": 6}
